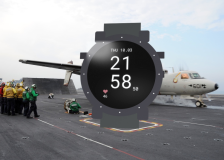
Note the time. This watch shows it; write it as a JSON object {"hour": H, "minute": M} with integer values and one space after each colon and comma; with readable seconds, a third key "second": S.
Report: {"hour": 21, "minute": 58}
